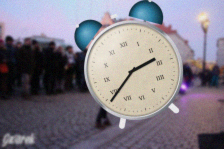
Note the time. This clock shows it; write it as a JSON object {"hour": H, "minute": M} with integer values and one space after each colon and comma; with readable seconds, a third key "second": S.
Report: {"hour": 2, "minute": 39}
